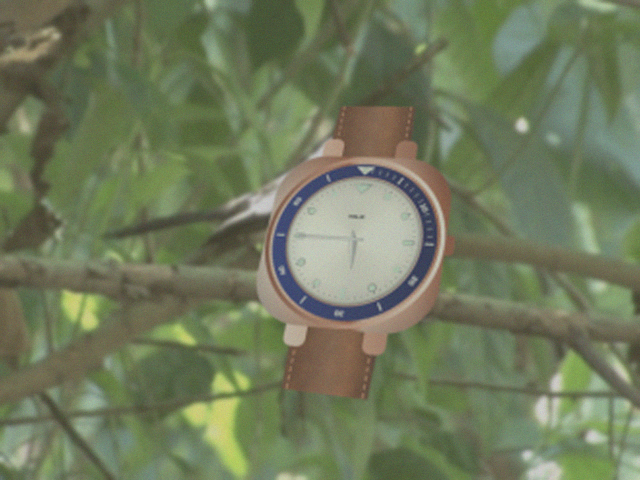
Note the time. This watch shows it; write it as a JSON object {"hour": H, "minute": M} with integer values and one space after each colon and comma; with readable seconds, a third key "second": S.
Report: {"hour": 5, "minute": 45}
